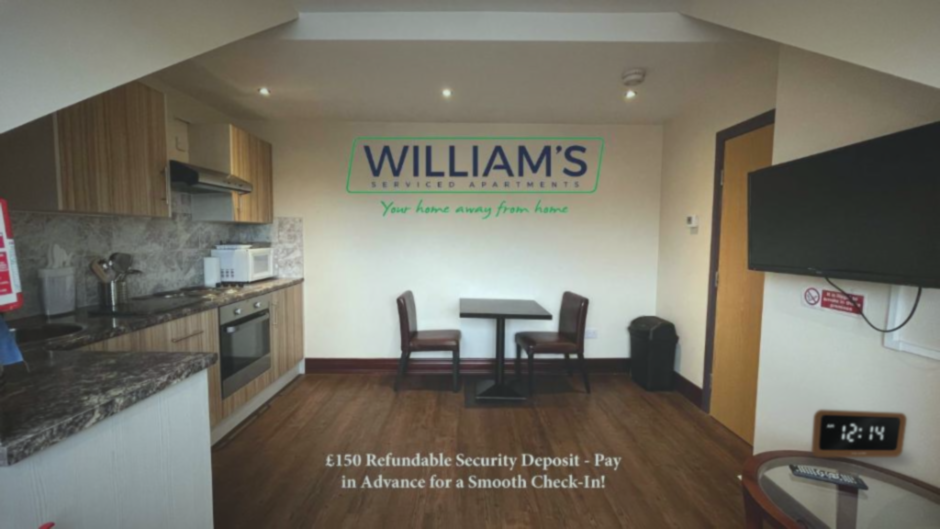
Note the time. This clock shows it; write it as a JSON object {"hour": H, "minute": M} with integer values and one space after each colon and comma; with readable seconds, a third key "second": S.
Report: {"hour": 12, "minute": 14}
